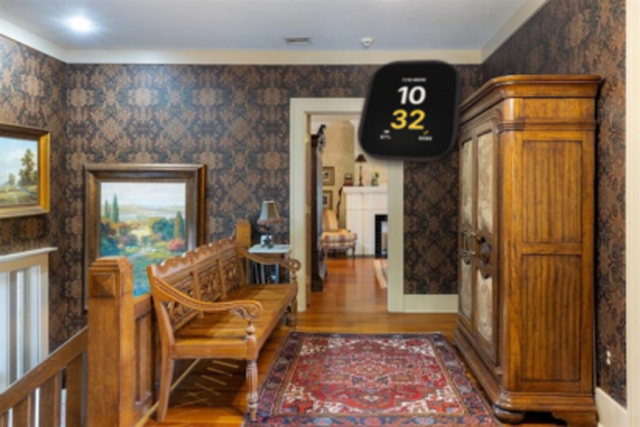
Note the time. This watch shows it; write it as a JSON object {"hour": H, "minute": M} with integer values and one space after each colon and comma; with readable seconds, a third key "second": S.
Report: {"hour": 10, "minute": 32}
